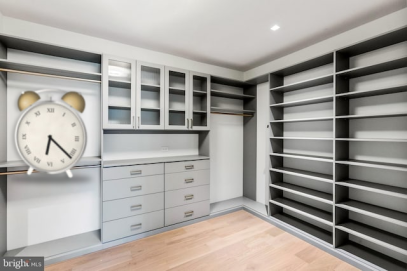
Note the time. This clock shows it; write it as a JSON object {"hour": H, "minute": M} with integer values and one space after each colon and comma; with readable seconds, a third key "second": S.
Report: {"hour": 6, "minute": 22}
